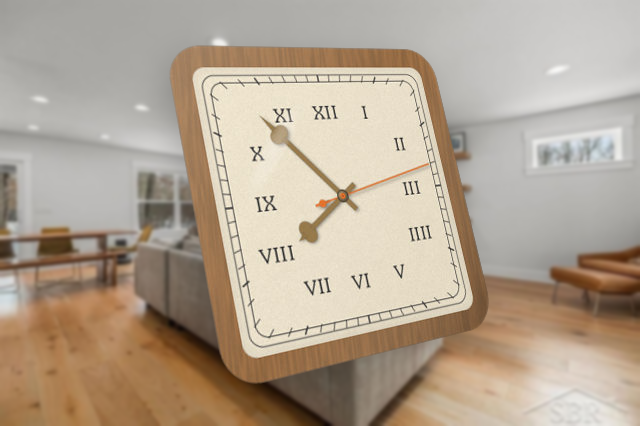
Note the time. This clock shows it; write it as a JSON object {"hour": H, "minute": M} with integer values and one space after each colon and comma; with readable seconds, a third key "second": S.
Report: {"hour": 7, "minute": 53, "second": 13}
